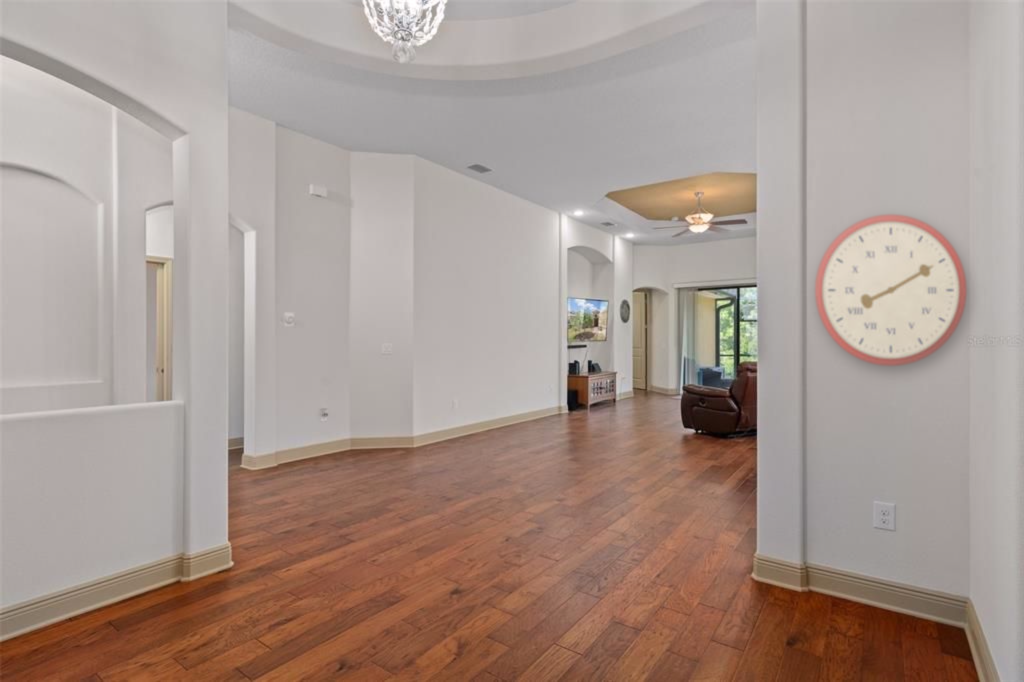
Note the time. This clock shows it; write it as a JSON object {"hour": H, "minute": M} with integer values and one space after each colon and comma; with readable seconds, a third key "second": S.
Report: {"hour": 8, "minute": 10}
